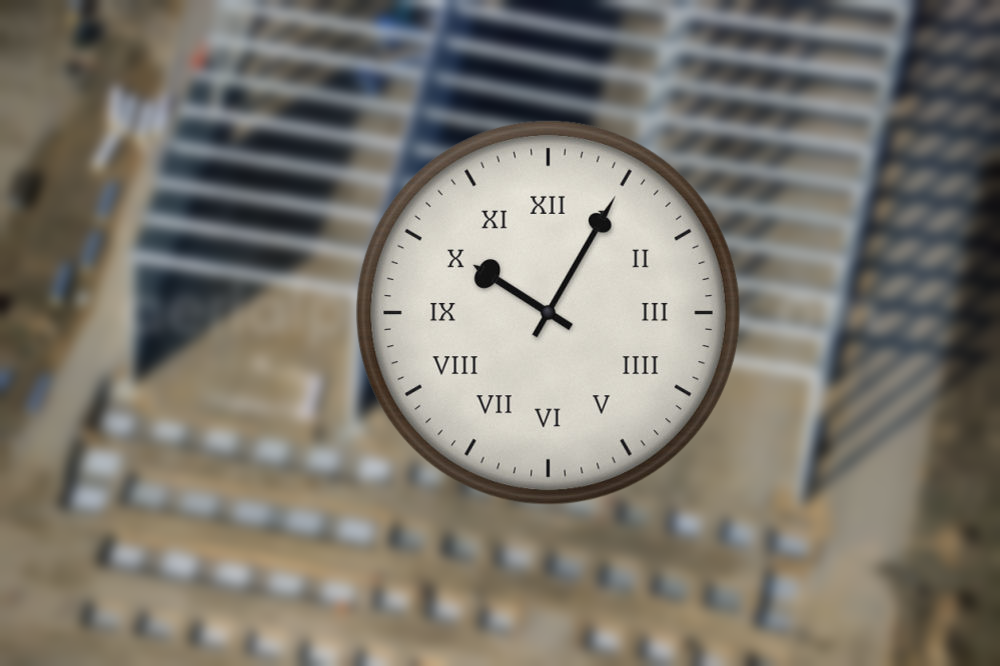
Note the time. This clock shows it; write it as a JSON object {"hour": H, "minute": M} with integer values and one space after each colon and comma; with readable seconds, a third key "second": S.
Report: {"hour": 10, "minute": 5}
